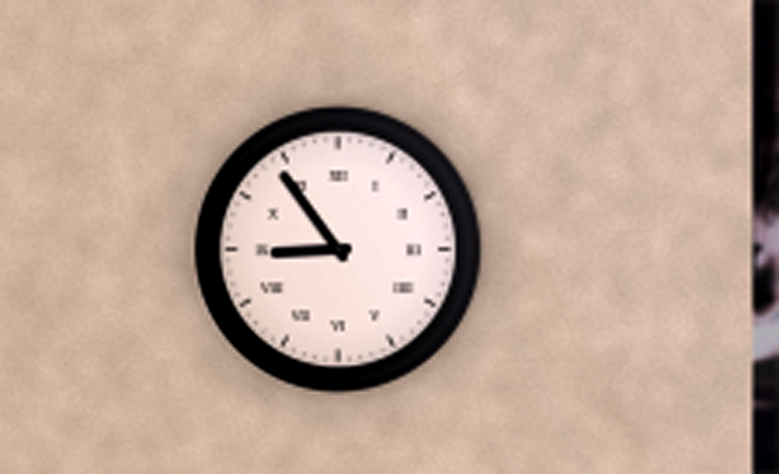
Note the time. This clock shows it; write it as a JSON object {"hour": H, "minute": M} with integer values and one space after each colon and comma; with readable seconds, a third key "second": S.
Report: {"hour": 8, "minute": 54}
